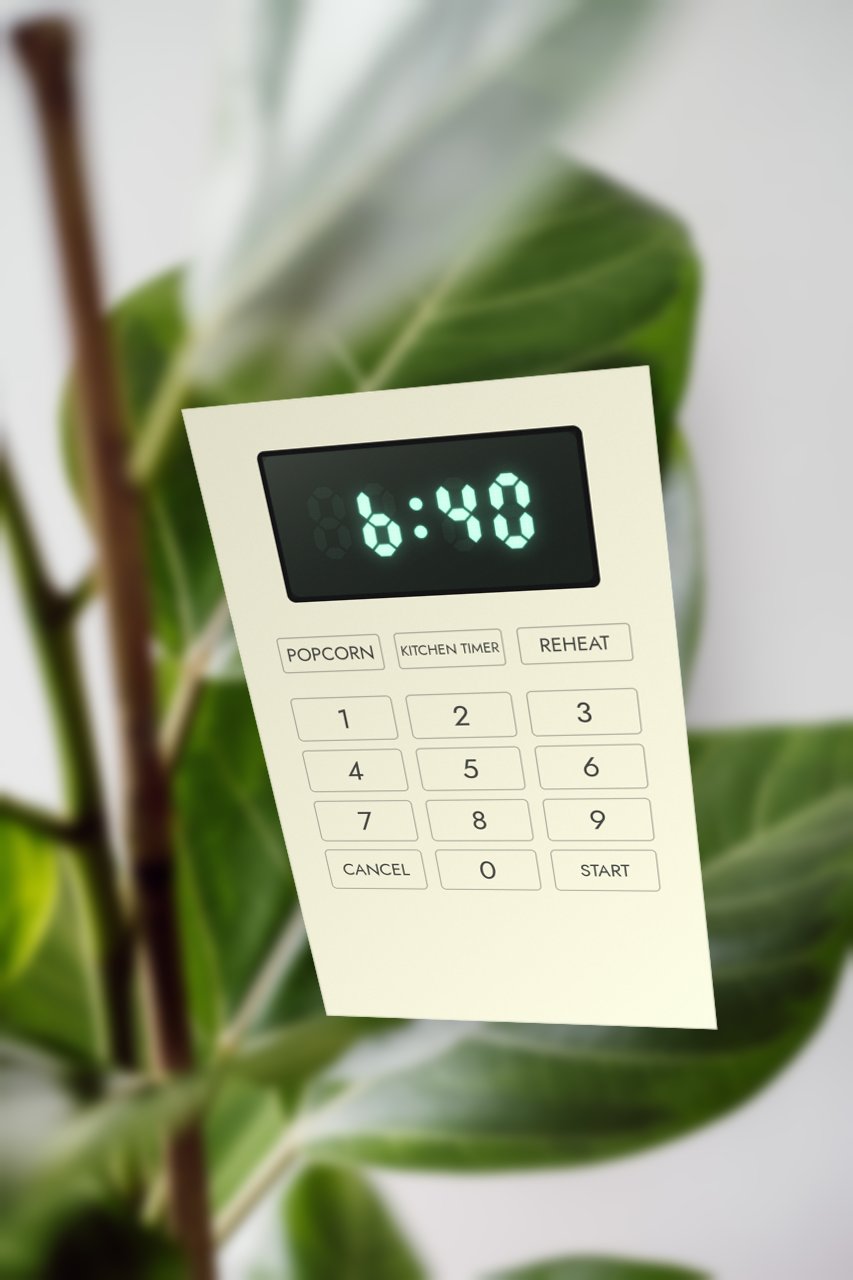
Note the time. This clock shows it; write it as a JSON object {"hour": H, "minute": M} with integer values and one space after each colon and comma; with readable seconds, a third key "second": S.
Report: {"hour": 6, "minute": 40}
